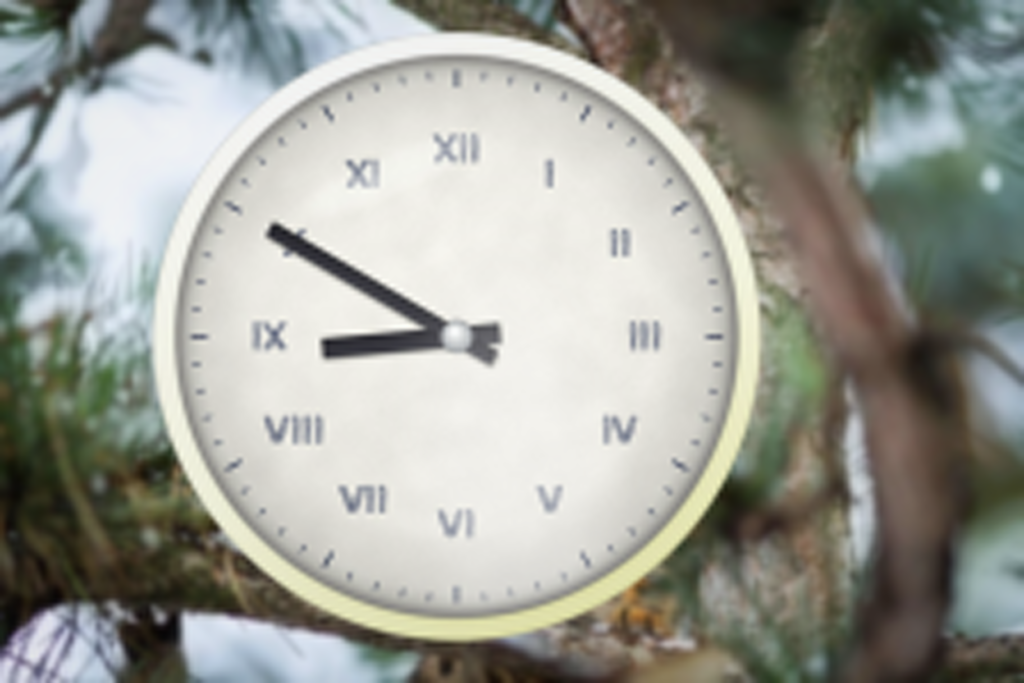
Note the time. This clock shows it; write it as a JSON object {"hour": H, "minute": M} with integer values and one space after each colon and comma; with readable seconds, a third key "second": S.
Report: {"hour": 8, "minute": 50}
